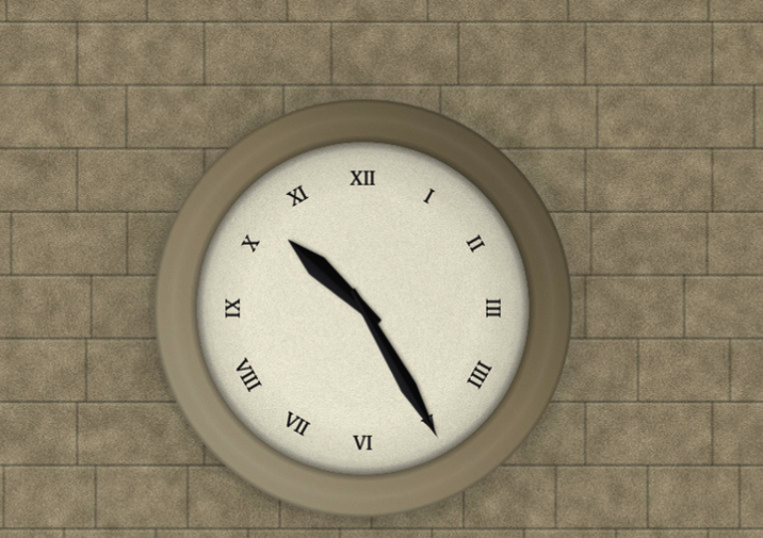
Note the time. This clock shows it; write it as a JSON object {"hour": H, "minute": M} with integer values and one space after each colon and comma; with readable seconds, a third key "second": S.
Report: {"hour": 10, "minute": 25}
